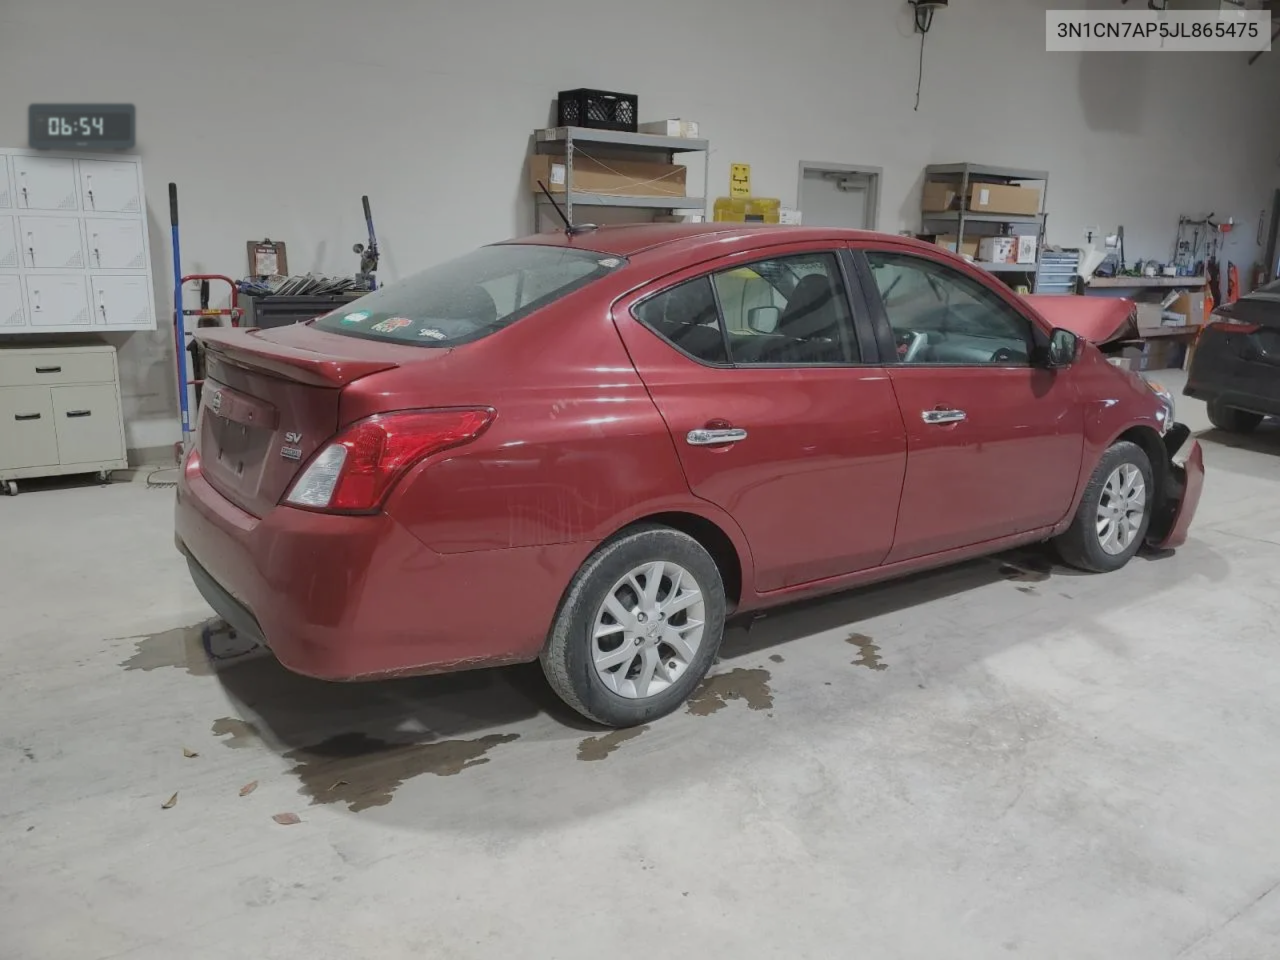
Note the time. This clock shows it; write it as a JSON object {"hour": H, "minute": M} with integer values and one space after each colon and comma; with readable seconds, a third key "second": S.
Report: {"hour": 6, "minute": 54}
